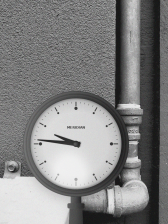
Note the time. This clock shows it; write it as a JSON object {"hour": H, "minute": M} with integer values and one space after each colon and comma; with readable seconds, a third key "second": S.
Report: {"hour": 9, "minute": 46}
